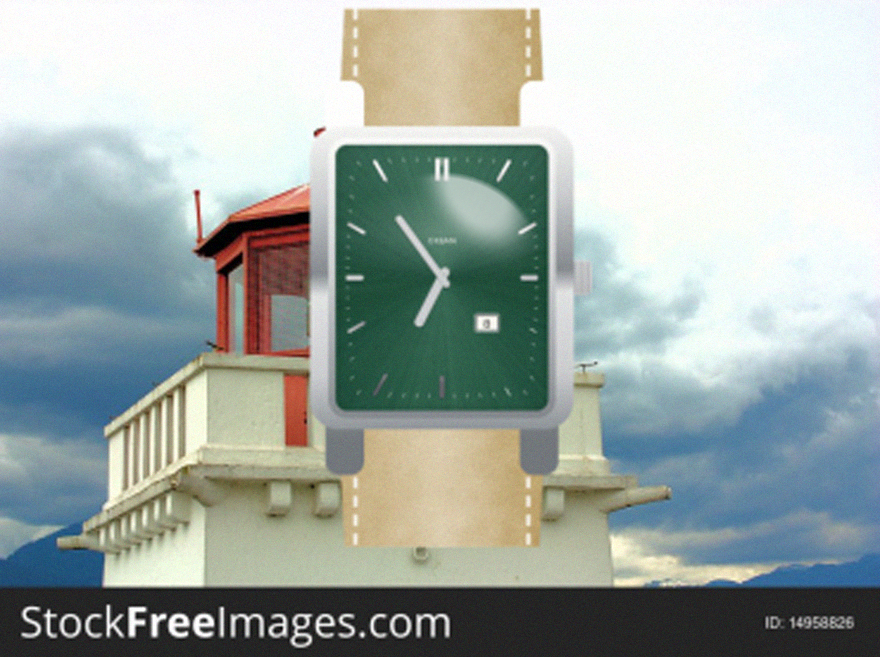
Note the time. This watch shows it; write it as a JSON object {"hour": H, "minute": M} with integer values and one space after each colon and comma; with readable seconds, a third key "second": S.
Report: {"hour": 6, "minute": 54}
